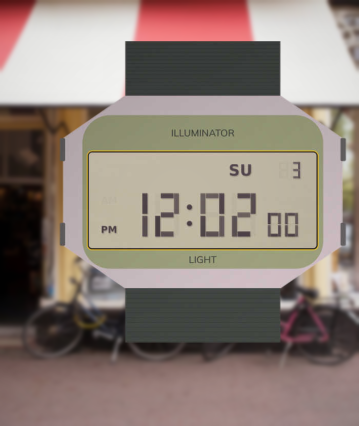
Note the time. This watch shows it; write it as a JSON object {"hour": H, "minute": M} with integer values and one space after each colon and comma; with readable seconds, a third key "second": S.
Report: {"hour": 12, "minute": 2, "second": 0}
